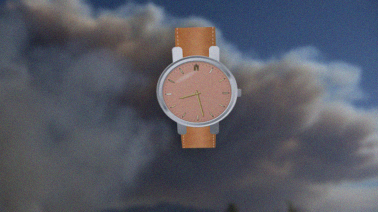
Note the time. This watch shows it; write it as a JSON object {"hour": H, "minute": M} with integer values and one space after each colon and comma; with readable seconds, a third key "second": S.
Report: {"hour": 8, "minute": 28}
